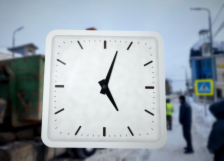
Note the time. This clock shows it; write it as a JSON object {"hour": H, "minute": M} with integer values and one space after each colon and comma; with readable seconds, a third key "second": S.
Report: {"hour": 5, "minute": 3}
